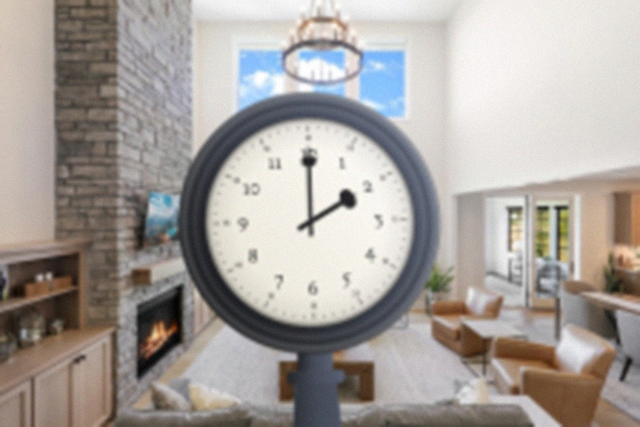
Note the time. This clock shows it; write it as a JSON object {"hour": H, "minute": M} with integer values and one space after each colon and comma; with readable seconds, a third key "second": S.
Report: {"hour": 2, "minute": 0}
